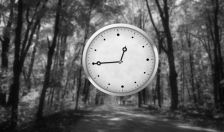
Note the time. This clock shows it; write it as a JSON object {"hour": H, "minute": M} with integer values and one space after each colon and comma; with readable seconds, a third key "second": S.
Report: {"hour": 12, "minute": 45}
